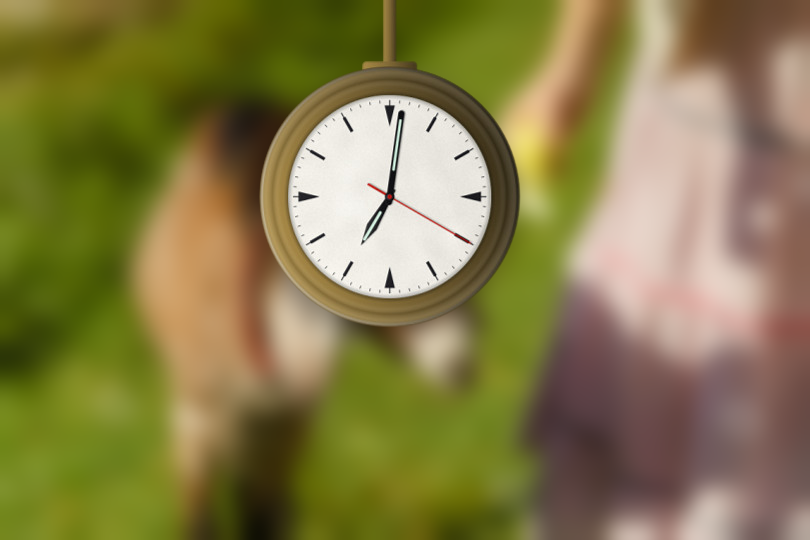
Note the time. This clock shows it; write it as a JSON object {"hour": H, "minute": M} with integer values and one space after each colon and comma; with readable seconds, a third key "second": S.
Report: {"hour": 7, "minute": 1, "second": 20}
